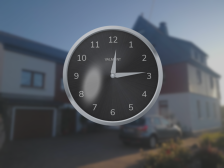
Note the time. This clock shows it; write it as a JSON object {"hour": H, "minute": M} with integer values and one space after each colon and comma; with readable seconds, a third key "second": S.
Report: {"hour": 12, "minute": 14}
